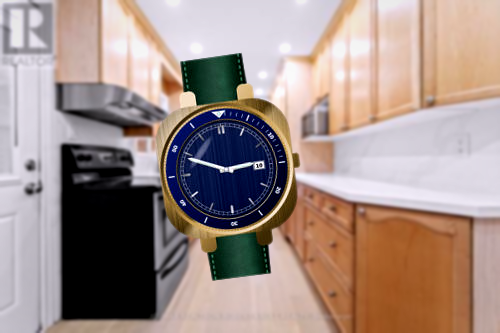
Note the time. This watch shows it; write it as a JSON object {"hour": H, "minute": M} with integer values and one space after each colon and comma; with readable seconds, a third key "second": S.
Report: {"hour": 2, "minute": 49}
